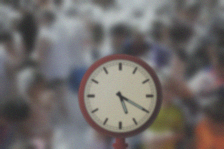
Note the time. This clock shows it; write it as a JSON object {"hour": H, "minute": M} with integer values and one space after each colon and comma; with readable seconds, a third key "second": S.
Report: {"hour": 5, "minute": 20}
